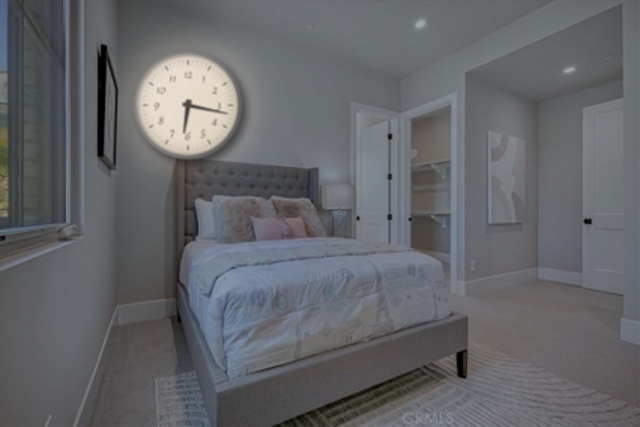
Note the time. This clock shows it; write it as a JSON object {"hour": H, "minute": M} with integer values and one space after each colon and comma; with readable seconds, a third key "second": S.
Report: {"hour": 6, "minute": 17}
